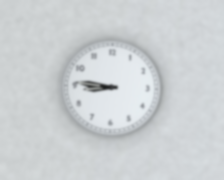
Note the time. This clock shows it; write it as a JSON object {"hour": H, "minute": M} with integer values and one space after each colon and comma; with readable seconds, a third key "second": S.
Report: {"hour": 8, "minute": 46}
